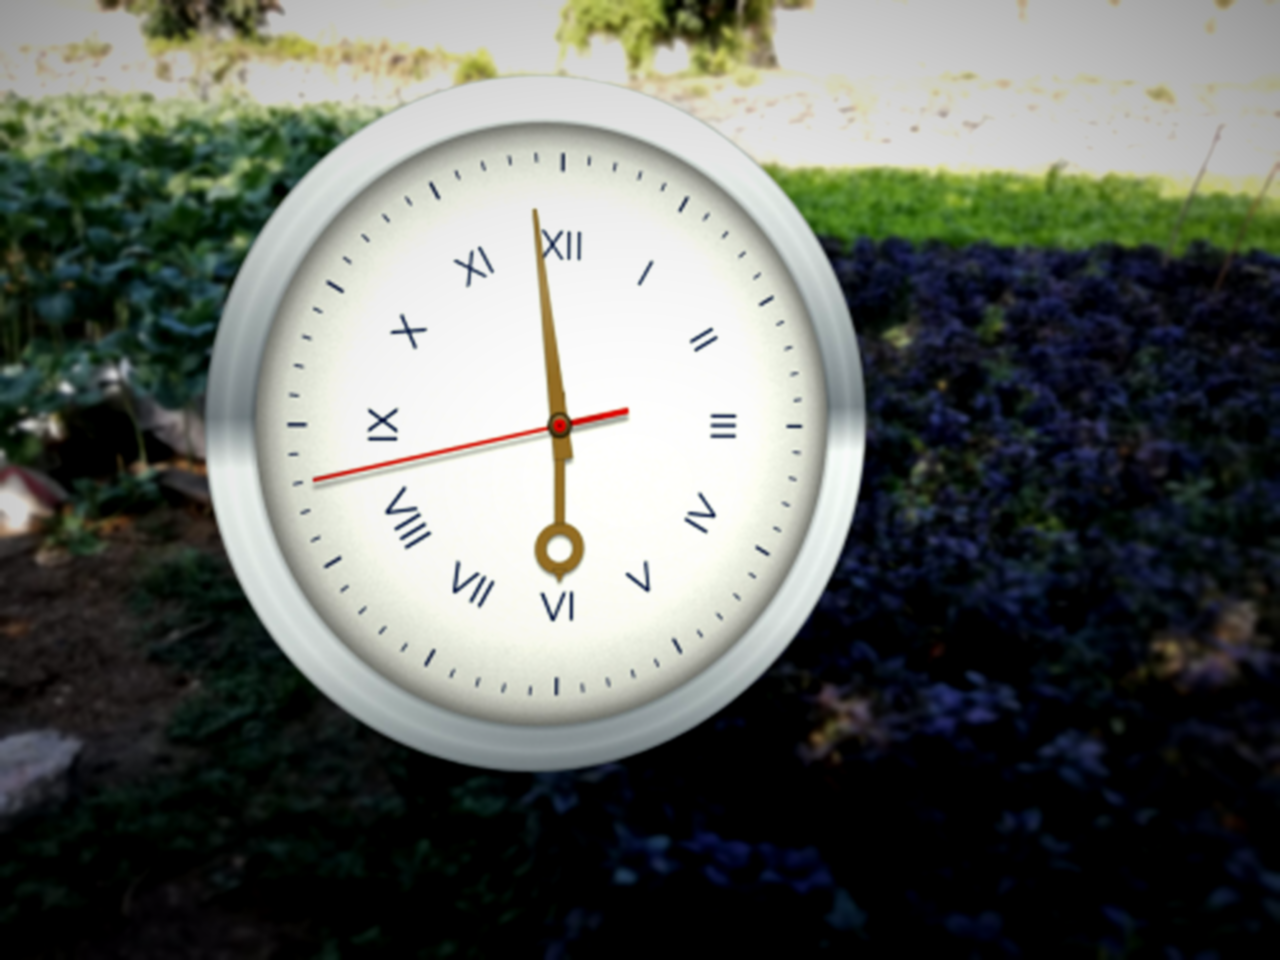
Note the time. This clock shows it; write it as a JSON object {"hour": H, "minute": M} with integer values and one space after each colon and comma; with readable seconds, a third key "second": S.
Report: {"hour": 5, "minute": 58, "second": 43}
